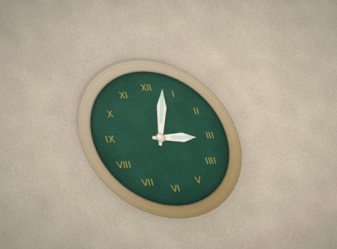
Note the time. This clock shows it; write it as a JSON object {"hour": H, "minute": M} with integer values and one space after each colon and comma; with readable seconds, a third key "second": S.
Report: {"hour": 3, "minute": 3}
